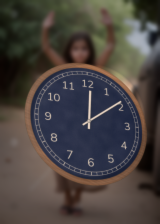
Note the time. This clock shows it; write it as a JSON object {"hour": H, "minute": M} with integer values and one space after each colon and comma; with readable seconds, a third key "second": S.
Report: {"hour": 12, "minute": 9}
